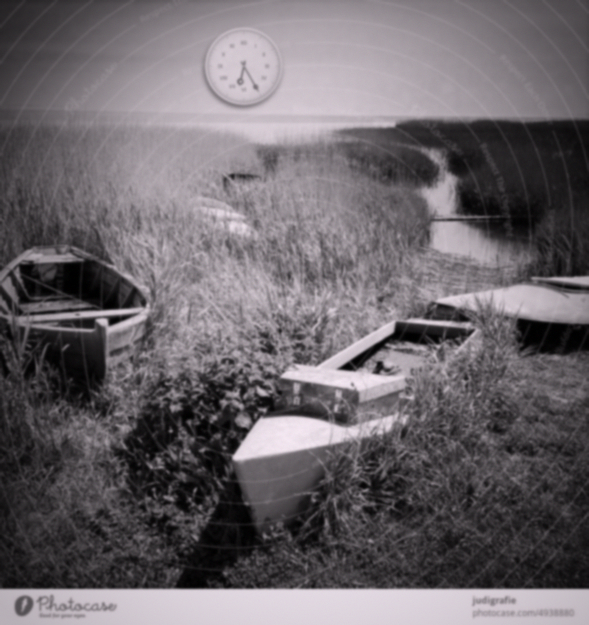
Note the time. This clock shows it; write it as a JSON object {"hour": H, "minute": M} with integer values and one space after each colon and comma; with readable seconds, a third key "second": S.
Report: {"hour": 6, "minute": 25}
